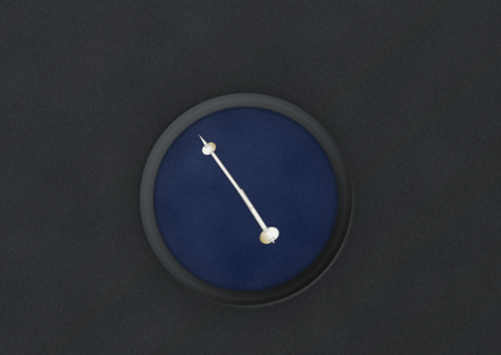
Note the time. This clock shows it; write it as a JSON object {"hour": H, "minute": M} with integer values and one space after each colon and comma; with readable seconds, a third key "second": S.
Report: {"hour": 4, "minute": 54}
